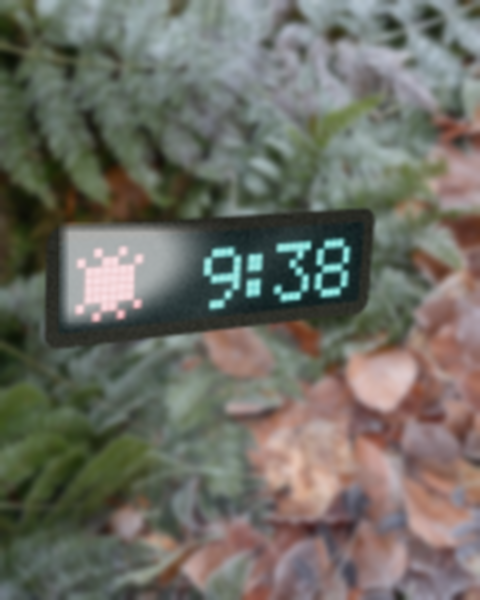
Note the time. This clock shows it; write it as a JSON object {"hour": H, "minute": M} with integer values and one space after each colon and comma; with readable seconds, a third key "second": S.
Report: {"hour": 9, "minute": 38}
